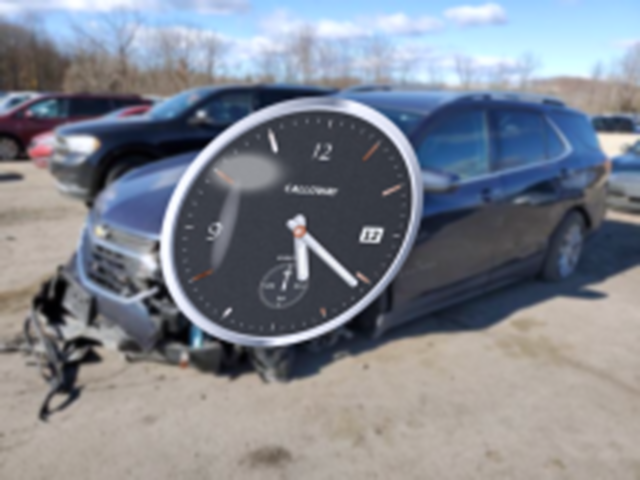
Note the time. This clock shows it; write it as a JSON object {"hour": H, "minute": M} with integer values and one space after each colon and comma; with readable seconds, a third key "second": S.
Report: {"hour": 5, "minute": 21}
